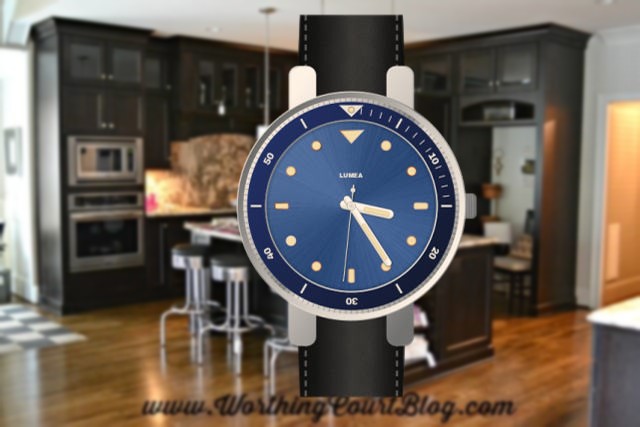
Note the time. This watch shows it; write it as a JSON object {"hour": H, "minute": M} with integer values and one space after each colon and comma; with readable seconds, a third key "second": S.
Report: {"hour": 3, "minute": 24, "second": 31}
